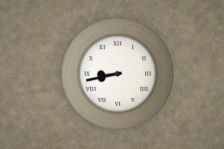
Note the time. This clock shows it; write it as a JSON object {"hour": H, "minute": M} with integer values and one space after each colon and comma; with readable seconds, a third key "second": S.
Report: {"hour": 8, "minute": 43}
